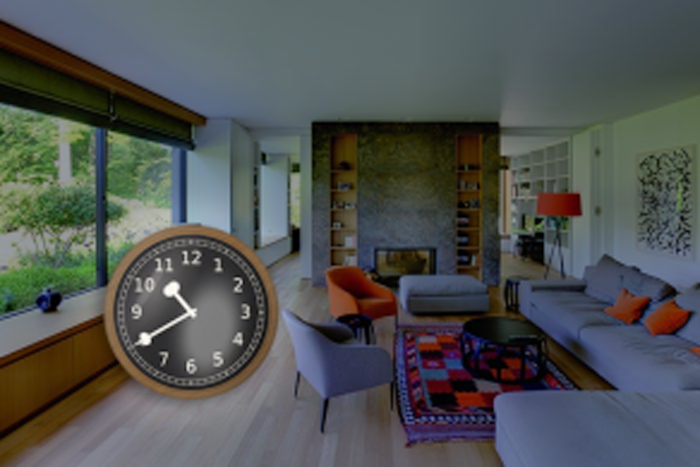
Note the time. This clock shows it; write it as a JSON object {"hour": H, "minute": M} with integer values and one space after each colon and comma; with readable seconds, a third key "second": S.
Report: {"hour": 10, "minute": 40}
